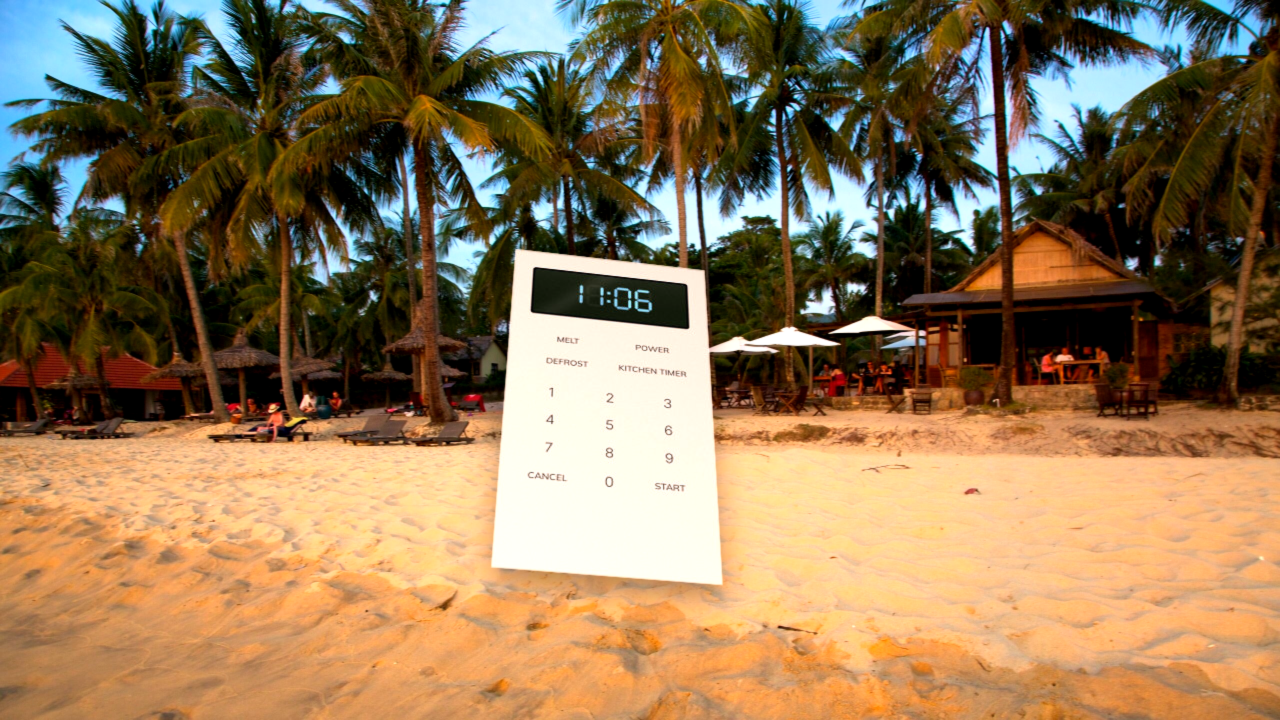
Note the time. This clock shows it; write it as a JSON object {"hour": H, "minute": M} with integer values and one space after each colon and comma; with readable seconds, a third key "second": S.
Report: {"hour": 11, "minute": 6}
